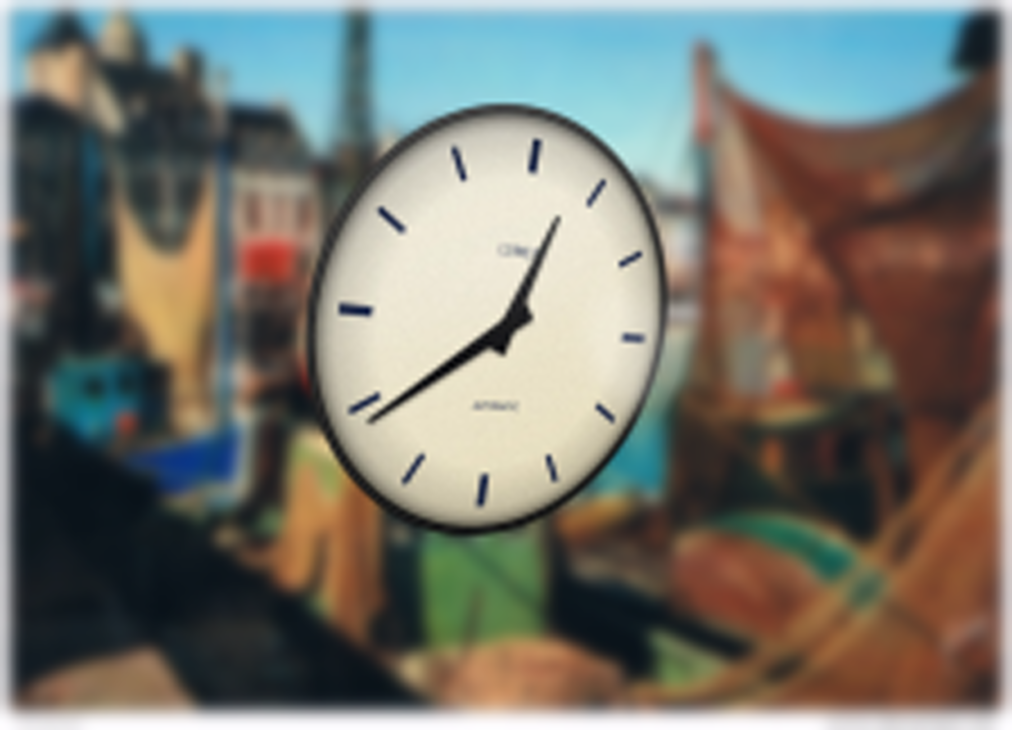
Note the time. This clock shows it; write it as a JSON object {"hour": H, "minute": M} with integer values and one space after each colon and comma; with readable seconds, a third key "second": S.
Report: {"hour": 12, "minute": 39}
